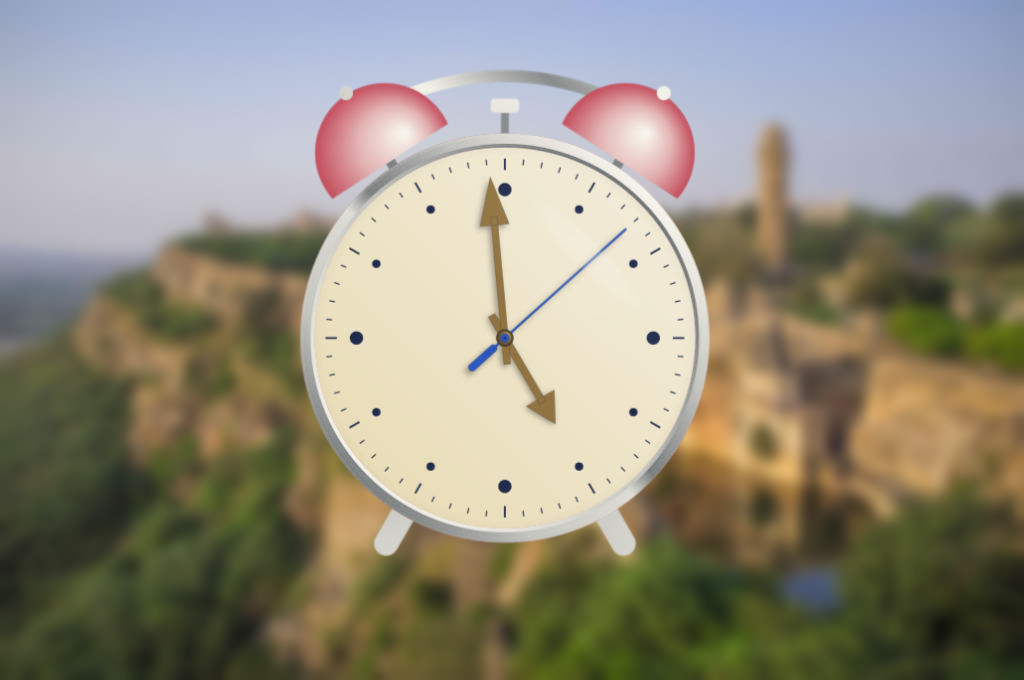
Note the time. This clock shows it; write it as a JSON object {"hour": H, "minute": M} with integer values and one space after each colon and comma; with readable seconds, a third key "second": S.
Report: {"hour": 4, "minute": 59, "second": 8}
